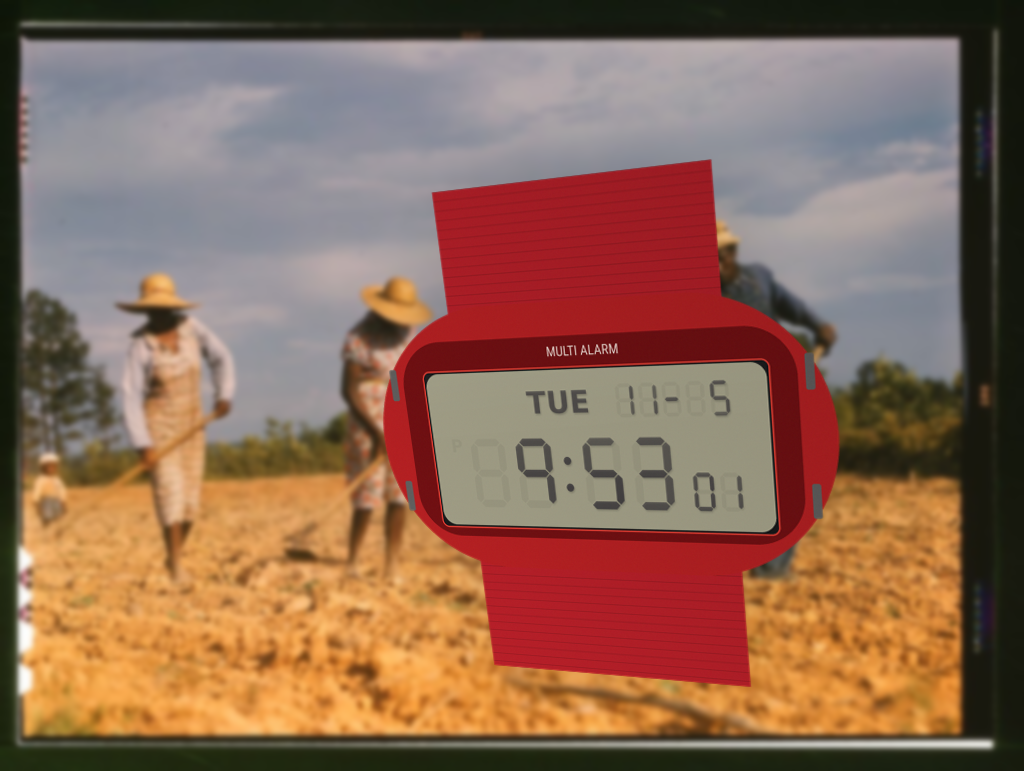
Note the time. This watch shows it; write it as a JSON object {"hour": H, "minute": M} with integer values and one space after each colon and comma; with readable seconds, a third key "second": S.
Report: {"hour": 9, "minute": 53, "second": 1}
